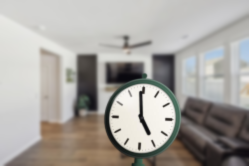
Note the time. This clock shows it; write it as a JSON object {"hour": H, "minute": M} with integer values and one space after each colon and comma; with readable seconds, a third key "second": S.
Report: {"hour": 4, "minute": 59}
